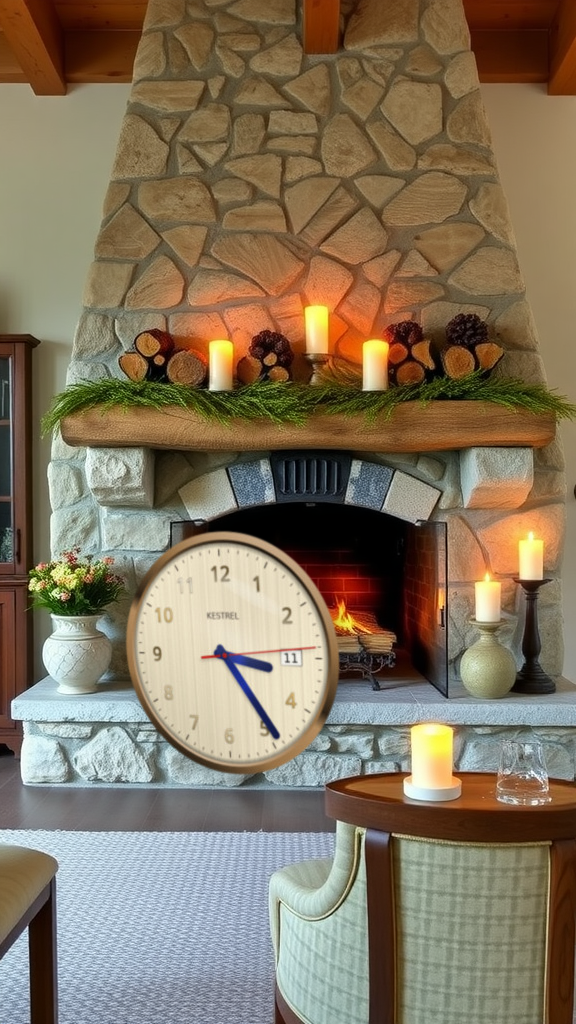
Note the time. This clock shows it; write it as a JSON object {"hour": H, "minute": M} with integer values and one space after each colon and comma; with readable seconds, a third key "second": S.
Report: {"hour": 3, "minute": 24, "second": 14}
